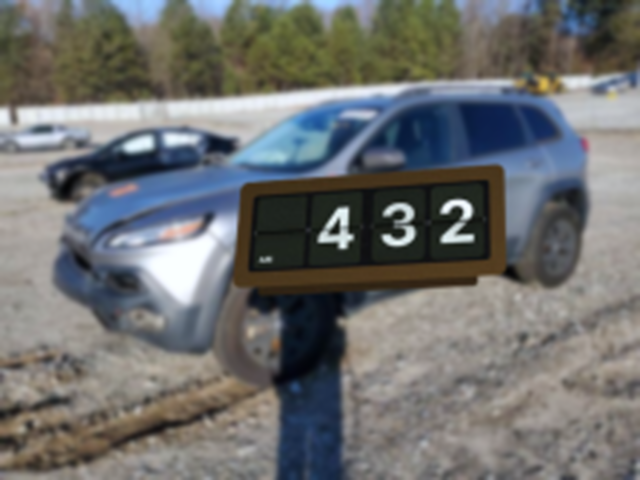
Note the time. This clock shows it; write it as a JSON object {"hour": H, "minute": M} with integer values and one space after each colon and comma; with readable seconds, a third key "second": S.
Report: {"hour": 4, "minute": 32}
